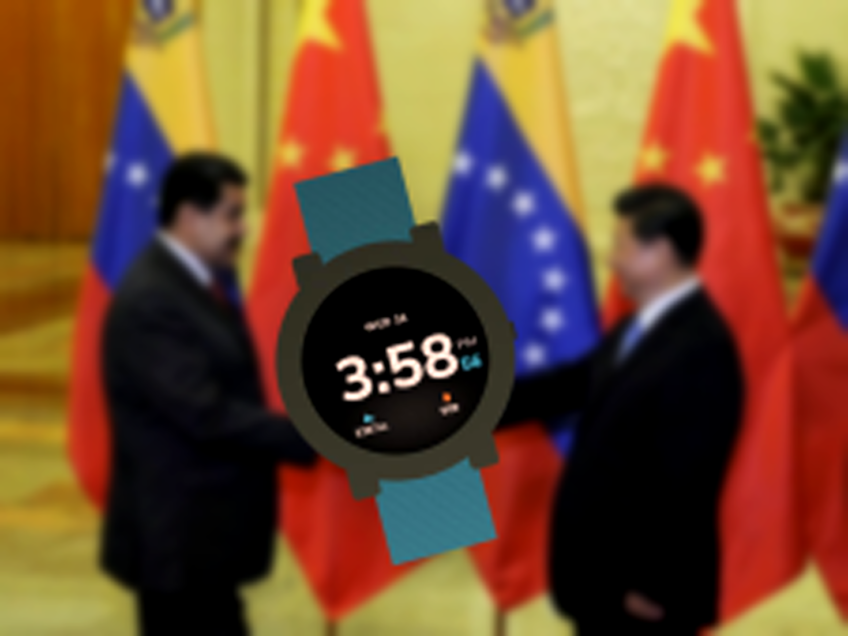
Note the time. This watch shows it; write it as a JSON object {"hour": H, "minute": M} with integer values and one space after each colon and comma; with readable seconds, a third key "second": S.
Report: {"hour": 3, "minute": 58}
